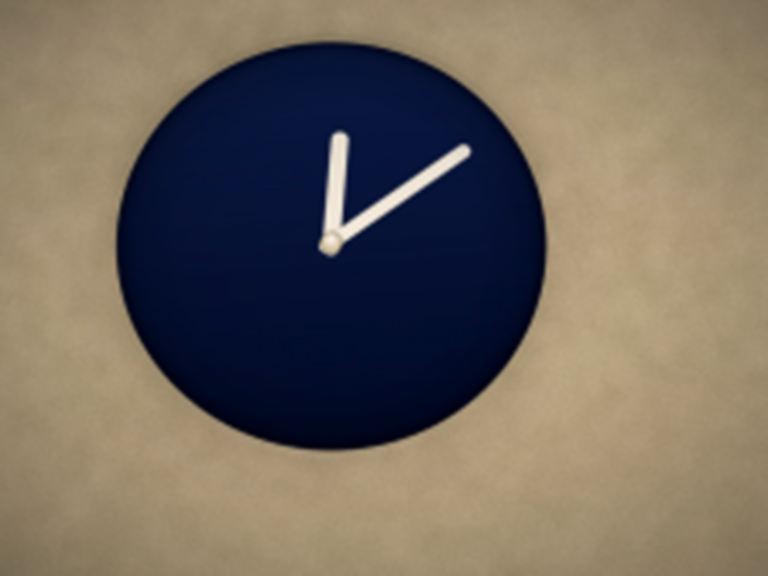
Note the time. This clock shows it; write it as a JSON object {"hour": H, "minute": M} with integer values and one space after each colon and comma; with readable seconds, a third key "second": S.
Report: {"hour": 12, "minute": 9}
